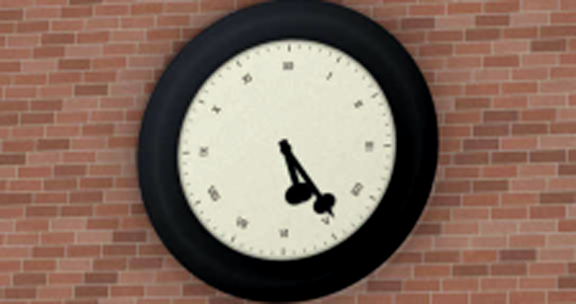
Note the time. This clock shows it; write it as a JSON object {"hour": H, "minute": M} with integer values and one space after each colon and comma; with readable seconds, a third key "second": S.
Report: {"hour": 5, "minute": 24}
